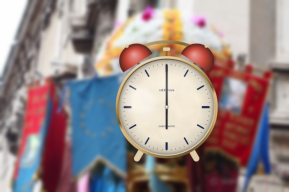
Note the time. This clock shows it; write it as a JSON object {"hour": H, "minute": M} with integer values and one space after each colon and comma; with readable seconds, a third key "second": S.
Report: {"hour": 6, "minute": 0}
